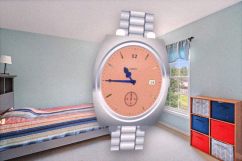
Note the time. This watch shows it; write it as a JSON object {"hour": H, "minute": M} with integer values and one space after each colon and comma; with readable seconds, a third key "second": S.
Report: {"hour": 10, "minute": 45}
